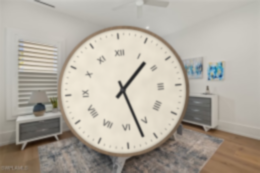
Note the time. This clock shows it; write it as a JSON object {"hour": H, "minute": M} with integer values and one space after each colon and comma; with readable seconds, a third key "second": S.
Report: {"hour": 1, "minute": 27}
